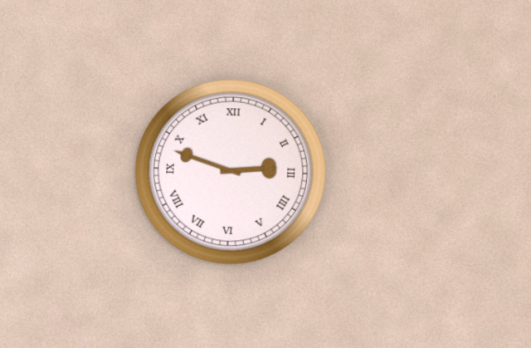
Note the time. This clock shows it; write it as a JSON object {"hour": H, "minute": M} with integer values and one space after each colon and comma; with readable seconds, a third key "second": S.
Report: {"hour": 2, "minute": 48}
